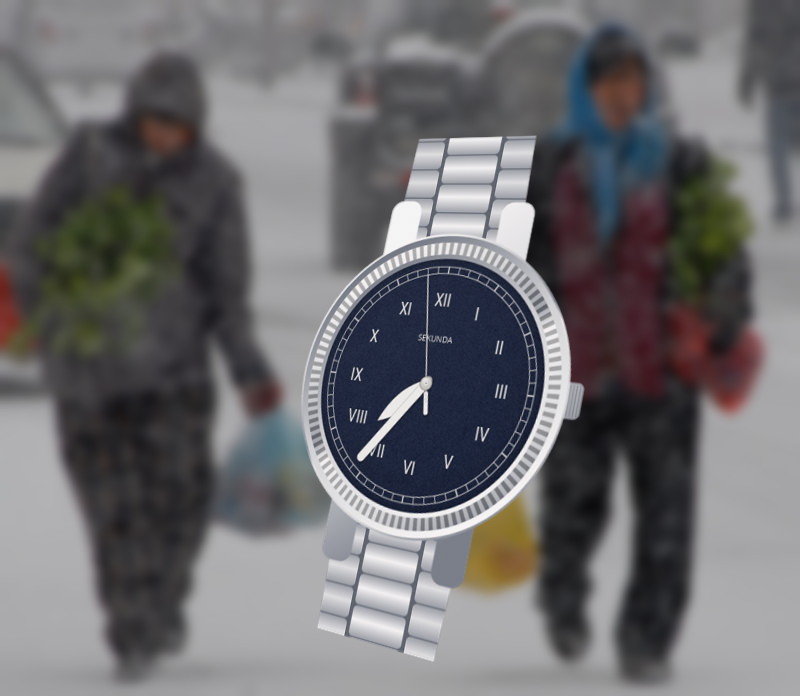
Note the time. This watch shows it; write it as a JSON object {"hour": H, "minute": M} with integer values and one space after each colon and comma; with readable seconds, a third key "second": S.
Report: {"hour": 7, "minute": 35, "second": 58}
